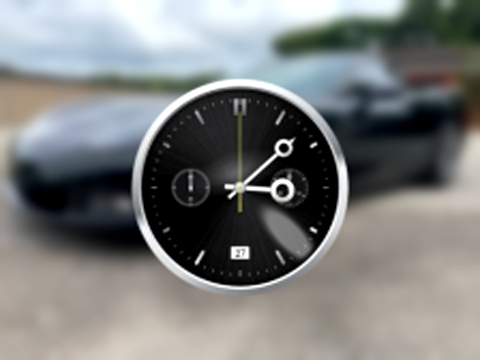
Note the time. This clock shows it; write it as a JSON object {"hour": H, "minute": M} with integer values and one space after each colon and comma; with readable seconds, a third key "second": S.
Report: {"hour": 3, "minute": 8}
